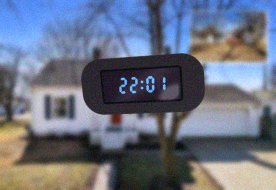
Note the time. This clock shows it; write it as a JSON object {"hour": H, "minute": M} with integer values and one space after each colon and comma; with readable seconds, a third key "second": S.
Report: {"hour": 22, "minute": 1}
